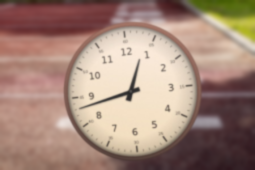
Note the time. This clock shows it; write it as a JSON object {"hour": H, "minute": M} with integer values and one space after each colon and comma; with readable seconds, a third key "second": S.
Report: {"hour": 12, "minute": 43}
